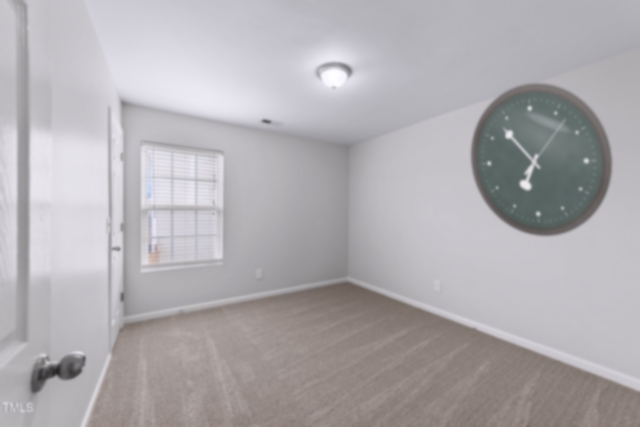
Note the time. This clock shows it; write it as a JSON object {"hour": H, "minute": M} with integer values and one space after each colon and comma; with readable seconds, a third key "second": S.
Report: {"hour": 6, "minute": 53, "second": 7}
